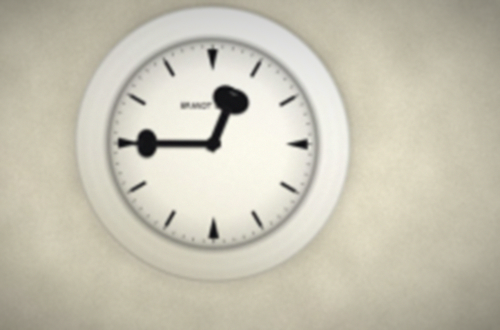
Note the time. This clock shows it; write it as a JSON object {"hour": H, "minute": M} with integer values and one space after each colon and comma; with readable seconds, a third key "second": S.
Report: {"hour": 12, "minute": 45}
